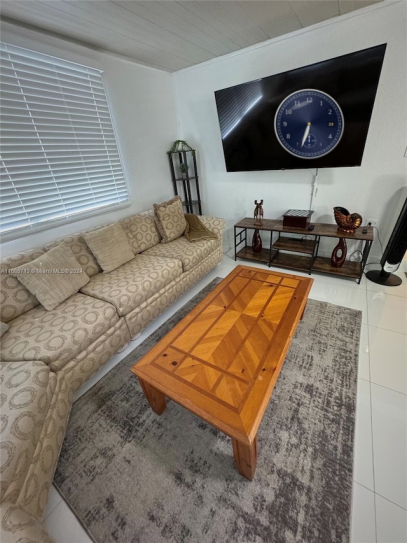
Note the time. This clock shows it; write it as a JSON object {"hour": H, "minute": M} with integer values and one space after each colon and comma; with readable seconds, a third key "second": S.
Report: {"hour": 6, "minute": 33}
